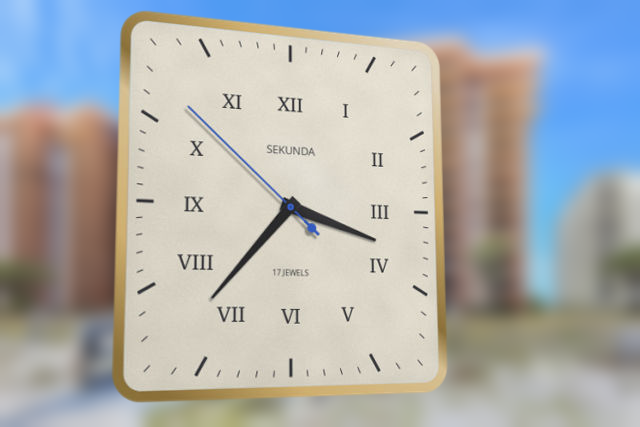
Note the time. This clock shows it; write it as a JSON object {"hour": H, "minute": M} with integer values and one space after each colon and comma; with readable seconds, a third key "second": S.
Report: {"hour": 3, "minute": 36, "second": 52}
